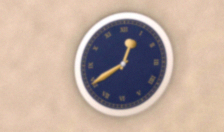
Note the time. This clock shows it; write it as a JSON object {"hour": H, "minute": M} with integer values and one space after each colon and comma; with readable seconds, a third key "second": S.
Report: {"hour": 12, "minute": 40}
